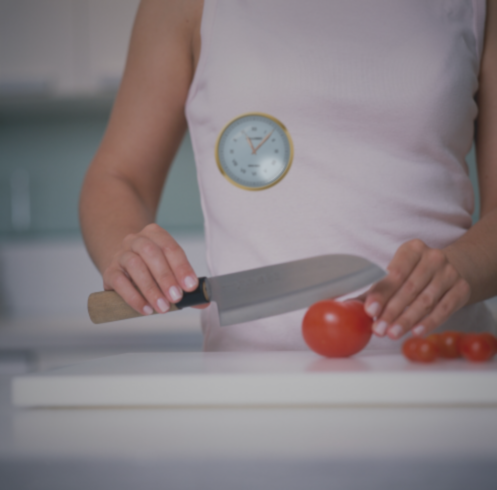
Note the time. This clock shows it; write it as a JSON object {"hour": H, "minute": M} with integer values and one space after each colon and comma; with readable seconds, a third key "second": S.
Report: {"hour": 11, "minute": 7}
